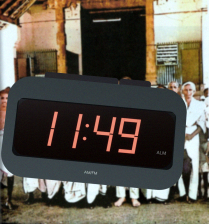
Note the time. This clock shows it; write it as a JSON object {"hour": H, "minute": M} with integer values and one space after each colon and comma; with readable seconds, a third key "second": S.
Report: {"hour": 11, "minute": 49}
